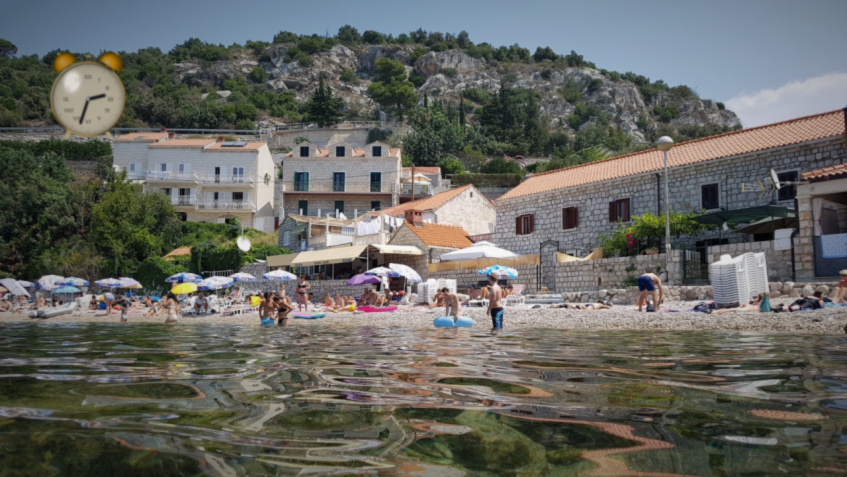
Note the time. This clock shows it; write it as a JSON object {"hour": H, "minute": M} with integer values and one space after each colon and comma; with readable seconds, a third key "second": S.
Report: {"hour": 2, "minute": 33}
